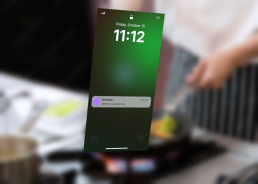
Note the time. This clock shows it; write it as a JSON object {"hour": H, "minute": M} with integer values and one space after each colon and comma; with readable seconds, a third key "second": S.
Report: {"hour": 11, "minute": 12}
